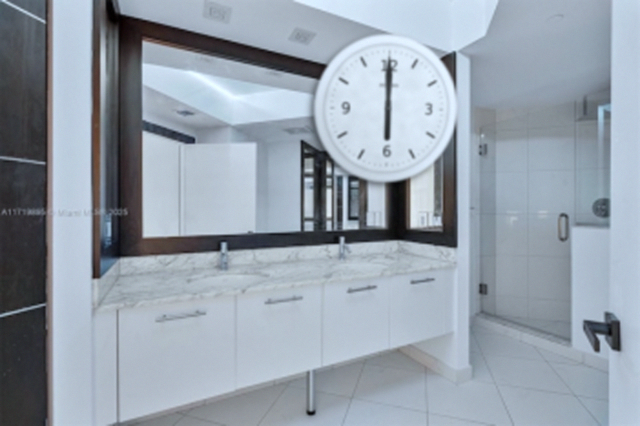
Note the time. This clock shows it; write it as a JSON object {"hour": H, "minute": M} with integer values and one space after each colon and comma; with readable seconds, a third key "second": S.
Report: {"hour": 6, "minute": 0}
